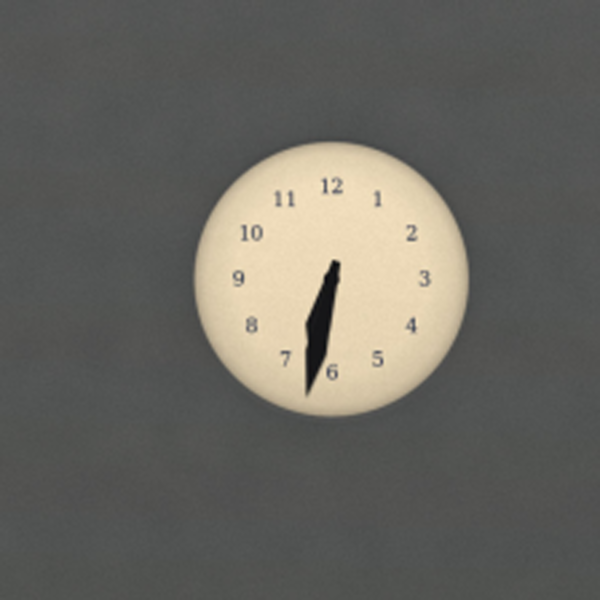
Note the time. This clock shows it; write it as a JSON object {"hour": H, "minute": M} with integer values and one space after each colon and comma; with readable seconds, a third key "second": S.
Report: {"hour": 6, "minute": 32}
